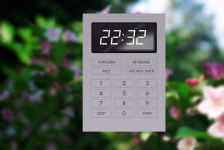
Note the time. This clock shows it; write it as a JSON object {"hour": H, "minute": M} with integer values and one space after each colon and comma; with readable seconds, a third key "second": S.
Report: {"hour": 22, "minute": 32}
